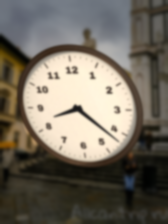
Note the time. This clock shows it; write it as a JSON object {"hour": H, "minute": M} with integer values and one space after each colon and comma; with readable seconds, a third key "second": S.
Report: {"hour": 8, "minute": 22}
